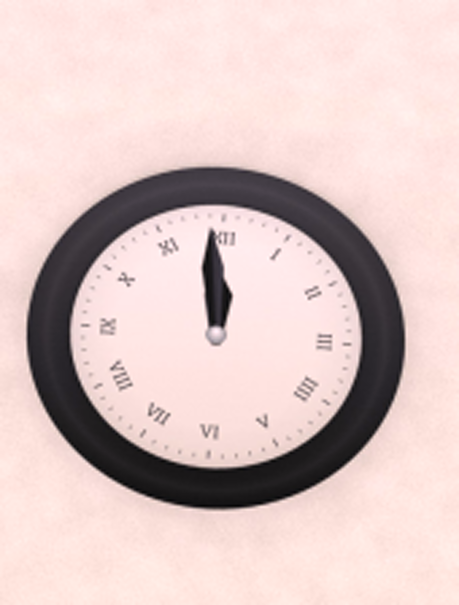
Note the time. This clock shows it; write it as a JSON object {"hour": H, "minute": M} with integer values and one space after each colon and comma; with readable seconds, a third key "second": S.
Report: {"hour": 11, "minute": 59}
